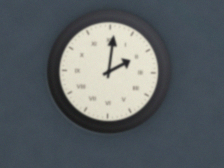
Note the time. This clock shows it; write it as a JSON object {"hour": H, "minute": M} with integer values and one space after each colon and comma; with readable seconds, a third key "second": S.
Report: {"hour": 2, "minute": 1}
